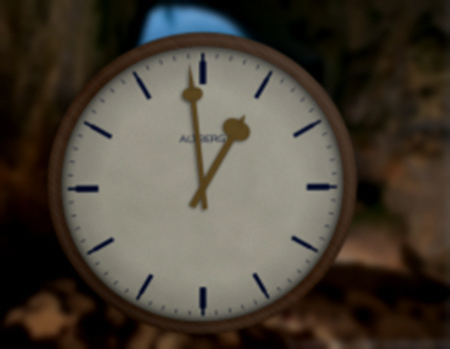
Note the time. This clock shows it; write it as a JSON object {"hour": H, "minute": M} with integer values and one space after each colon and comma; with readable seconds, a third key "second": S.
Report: {"hour": 12, "minute": 59}
